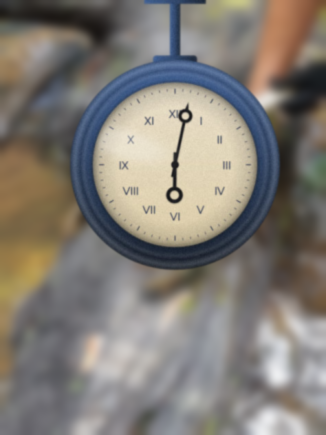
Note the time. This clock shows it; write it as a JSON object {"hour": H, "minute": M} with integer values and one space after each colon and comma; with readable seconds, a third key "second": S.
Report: {"hour": 6, "minute": 2}
